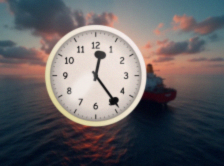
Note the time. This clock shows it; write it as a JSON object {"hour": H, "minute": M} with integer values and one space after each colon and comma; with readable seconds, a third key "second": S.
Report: {"hour": 12, "minute": 24}
